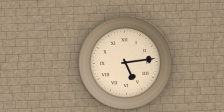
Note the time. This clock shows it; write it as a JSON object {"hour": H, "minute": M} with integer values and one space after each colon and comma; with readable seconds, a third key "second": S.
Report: {"hour": 5, "minute": 14}
